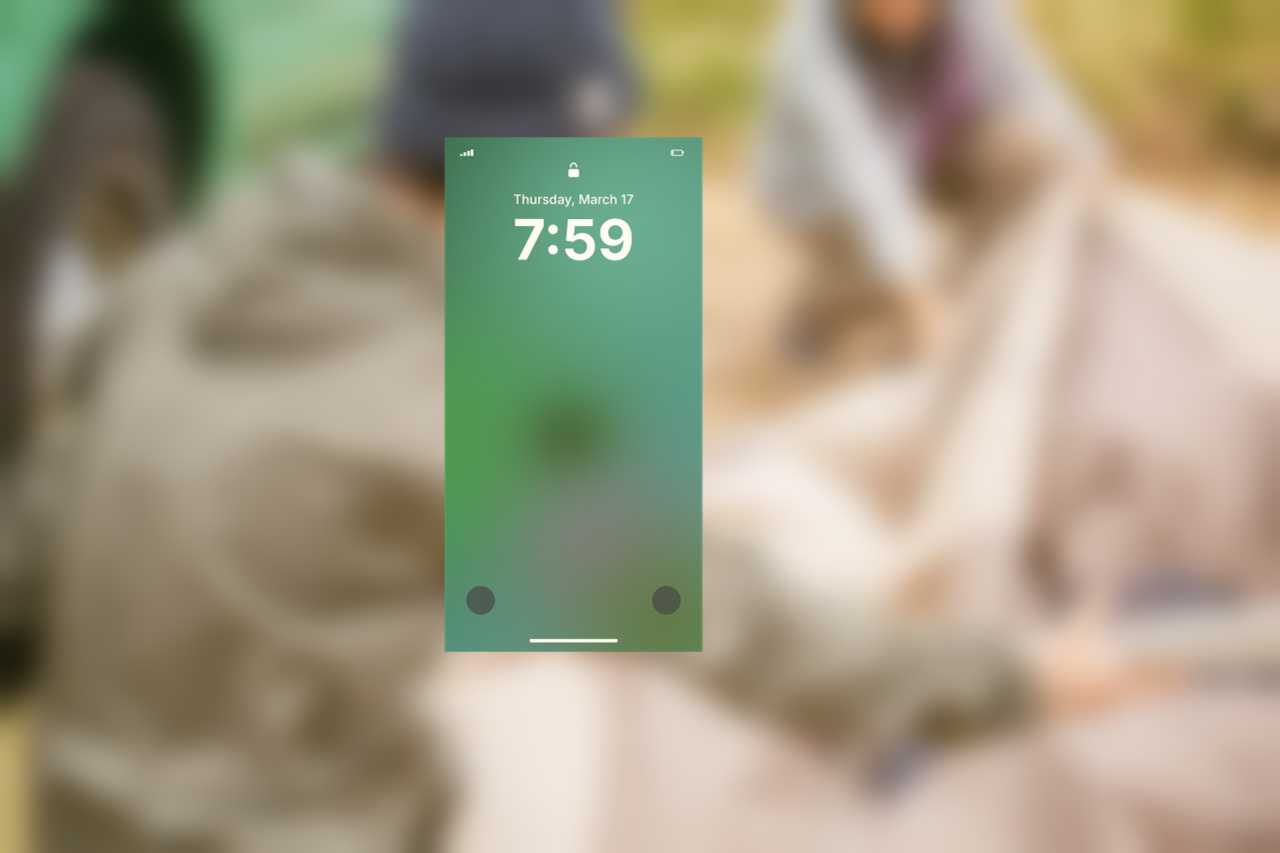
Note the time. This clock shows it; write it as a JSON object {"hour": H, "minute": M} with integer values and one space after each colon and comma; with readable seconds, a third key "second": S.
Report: {"hour": 7, "minute": 59}
